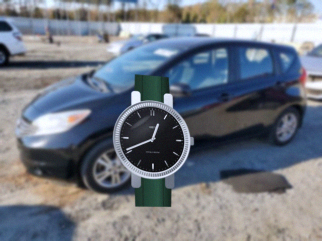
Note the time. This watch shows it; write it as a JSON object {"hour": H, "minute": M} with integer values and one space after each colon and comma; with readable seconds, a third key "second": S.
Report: {"hour": 12, "minute": 41}
